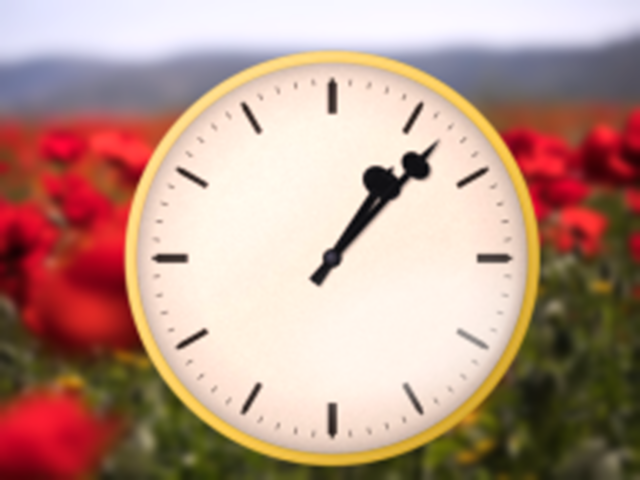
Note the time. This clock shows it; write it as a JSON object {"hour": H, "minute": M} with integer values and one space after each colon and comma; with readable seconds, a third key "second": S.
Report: {"hour": 1, "minute": 7}
